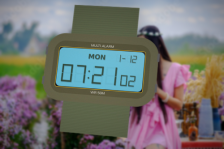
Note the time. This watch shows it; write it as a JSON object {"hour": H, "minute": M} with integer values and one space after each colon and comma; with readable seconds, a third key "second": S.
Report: {"hour": 7, "minute": 21, "second": 2}
